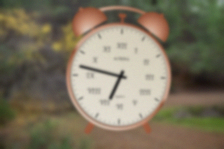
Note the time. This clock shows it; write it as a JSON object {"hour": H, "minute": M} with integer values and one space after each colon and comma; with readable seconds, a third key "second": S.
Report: {"hour": 6, "minute": 47}
